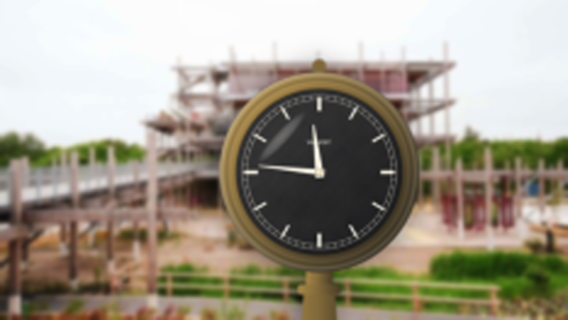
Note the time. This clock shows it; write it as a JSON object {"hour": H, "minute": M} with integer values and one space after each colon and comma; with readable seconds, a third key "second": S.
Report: {"hour": 11, "minute": 46}
